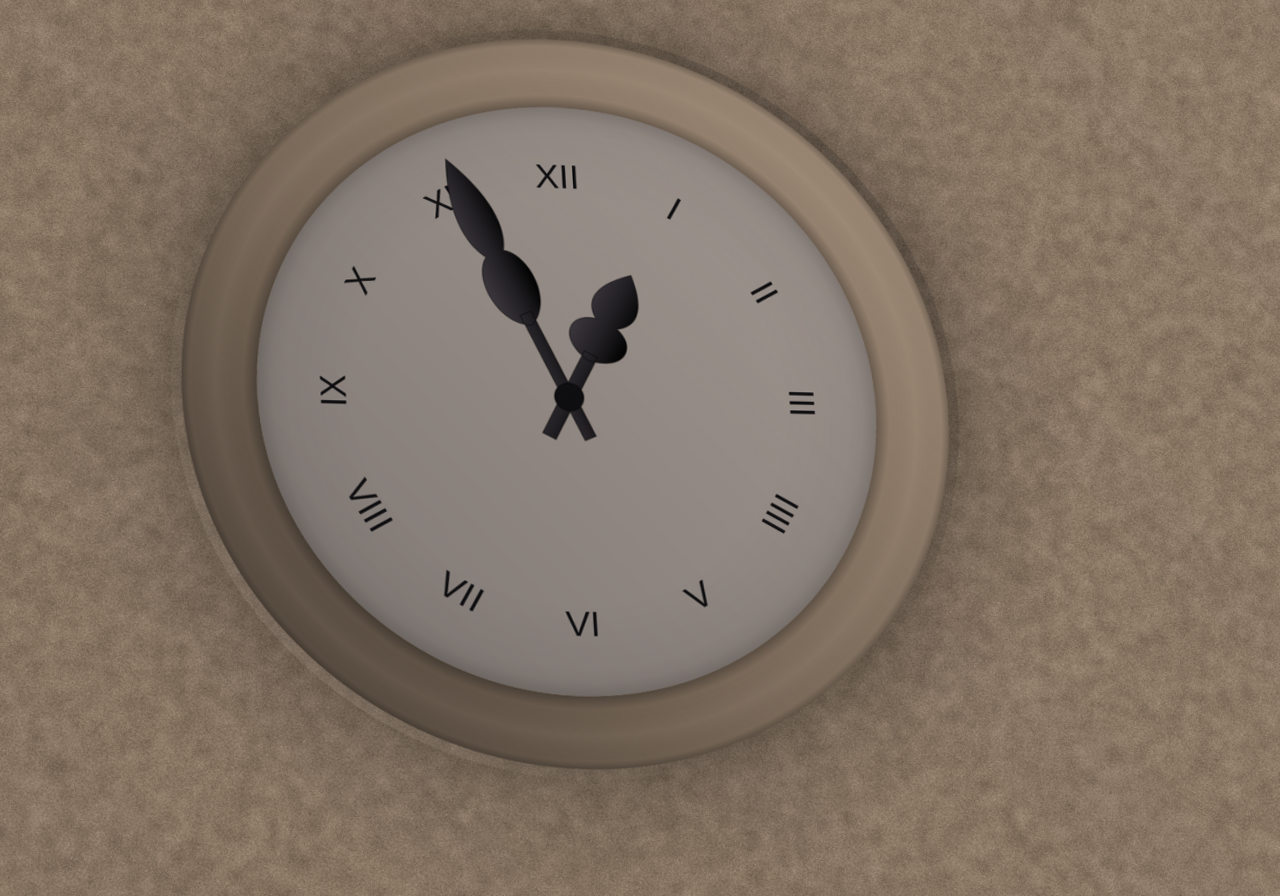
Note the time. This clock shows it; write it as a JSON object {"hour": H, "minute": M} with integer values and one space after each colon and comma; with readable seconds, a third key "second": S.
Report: {"hour": 12, "minute": 56}
